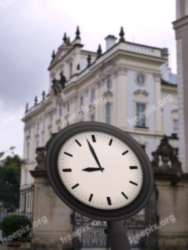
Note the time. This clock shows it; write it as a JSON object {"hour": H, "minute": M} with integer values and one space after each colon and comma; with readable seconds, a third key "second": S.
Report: {"hour": 8, "minute": 58}
